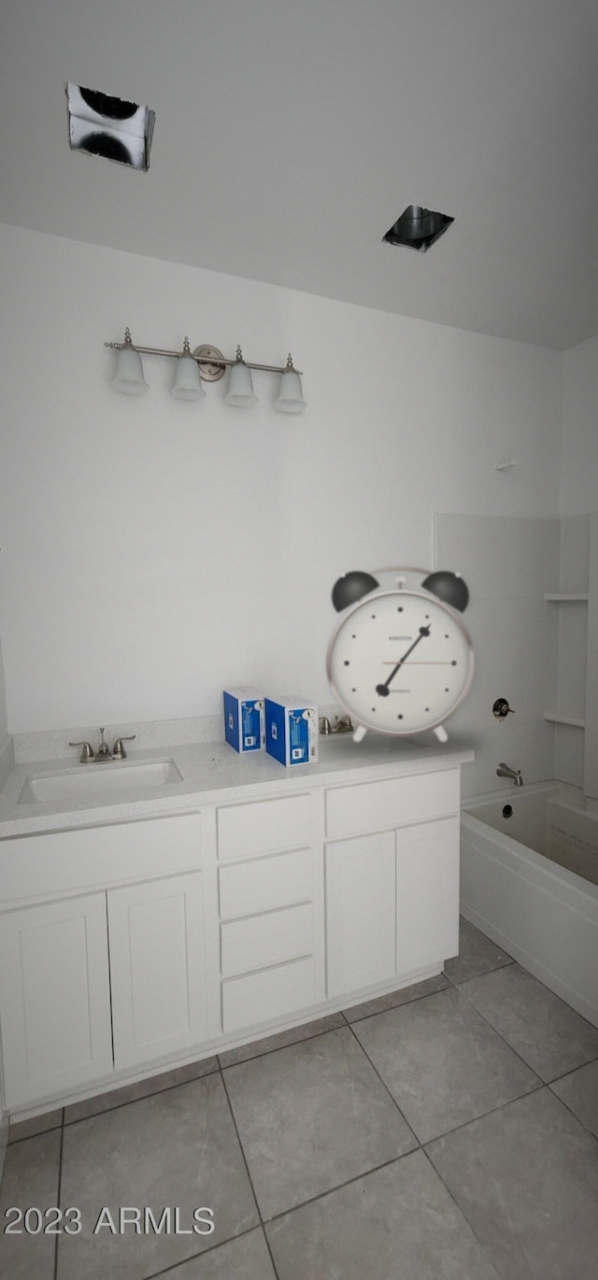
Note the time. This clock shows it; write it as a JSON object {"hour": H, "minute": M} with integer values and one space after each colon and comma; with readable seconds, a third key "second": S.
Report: {"hour": 7, "minute": 6, "second": 15}
